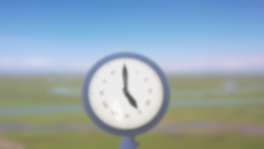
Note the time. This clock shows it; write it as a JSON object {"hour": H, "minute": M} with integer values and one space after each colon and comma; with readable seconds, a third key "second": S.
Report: {"hour": 5, "minute": 0}
